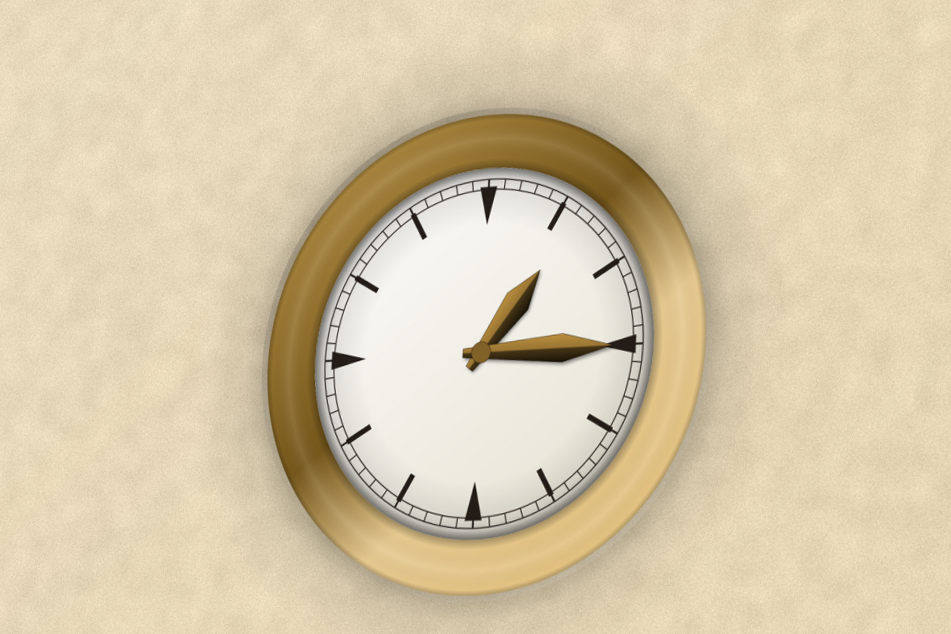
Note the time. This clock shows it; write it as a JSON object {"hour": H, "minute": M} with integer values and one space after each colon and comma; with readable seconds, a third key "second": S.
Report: {"hour": 1, "minute": 15}
